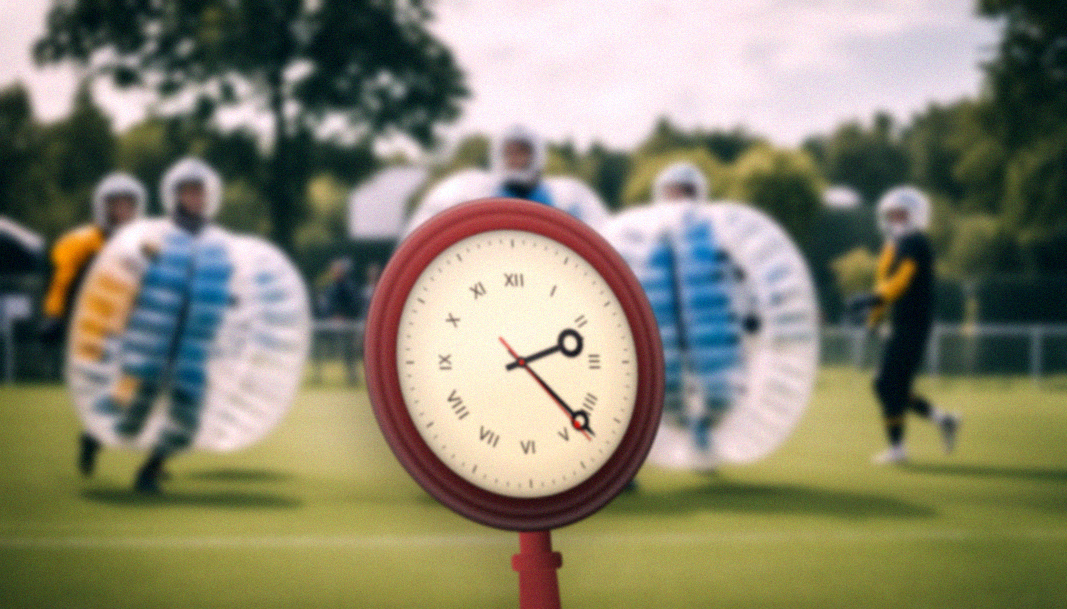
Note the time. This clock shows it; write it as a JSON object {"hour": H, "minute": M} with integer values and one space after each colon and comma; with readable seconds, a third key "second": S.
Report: {"hour": 2, "minute": 22, "second": 23}
